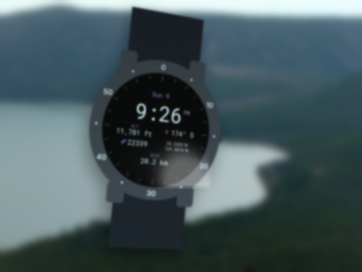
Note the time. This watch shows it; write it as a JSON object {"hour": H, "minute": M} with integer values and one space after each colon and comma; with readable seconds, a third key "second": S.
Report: {"hour": 9, "minute": 26}
